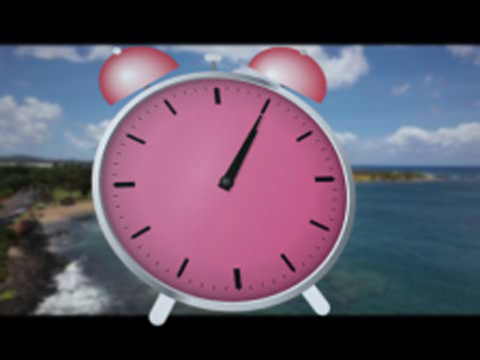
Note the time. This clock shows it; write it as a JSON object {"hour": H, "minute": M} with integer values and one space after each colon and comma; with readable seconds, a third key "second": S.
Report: {"hour": 1, "minute": 5}
